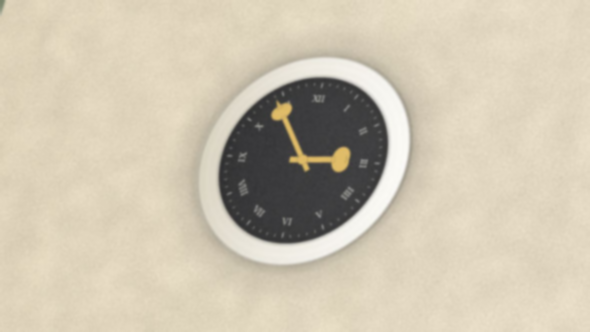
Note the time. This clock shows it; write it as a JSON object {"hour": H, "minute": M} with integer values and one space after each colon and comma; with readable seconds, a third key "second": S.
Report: {"hour": 2, "minute": 54}
